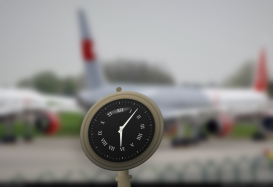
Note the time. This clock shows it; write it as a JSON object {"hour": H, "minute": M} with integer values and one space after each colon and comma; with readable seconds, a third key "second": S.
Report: {"hour": 6, "minute": 7}
